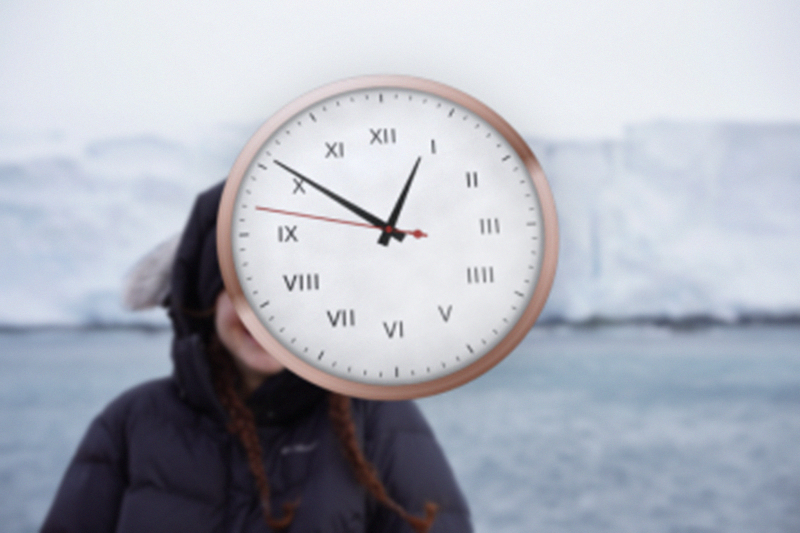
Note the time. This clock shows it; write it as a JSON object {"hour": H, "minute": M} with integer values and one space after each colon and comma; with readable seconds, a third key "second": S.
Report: {"hour": 12, "minute": 50, "second": 47}
